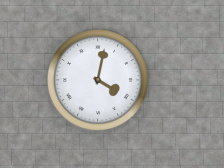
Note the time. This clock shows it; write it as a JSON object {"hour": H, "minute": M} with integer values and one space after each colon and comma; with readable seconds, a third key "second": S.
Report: {"hour": 4, "minute": 2}
